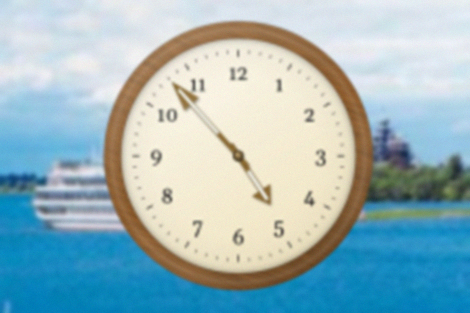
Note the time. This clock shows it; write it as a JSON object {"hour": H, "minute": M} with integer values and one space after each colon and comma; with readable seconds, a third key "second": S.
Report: {"hour": 4, "minute": 53}
